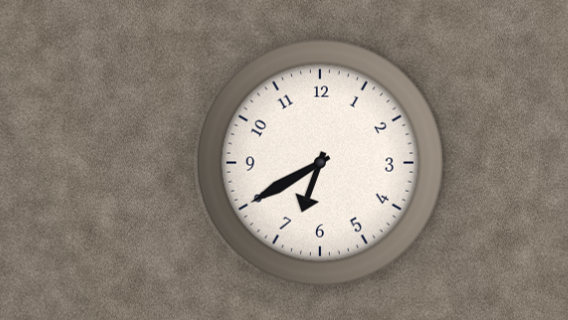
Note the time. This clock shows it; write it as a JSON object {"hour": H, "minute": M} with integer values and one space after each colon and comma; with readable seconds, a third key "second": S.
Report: {"hour": 6, "minute": 40}
